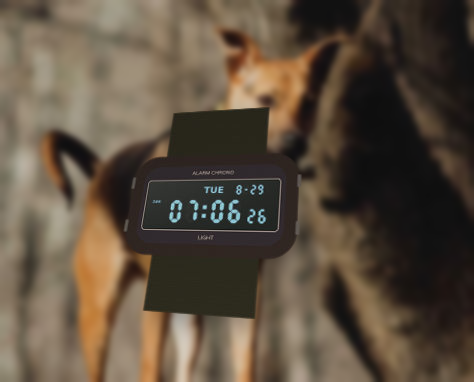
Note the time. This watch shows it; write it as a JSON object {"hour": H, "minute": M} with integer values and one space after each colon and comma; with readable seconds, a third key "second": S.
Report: {"hour": 7, "minute": 6, "second": 26}
